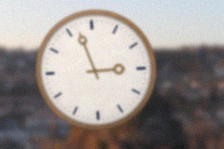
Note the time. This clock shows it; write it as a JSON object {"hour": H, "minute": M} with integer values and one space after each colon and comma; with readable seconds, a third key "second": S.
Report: {"hour": 2, "minute": 57}
